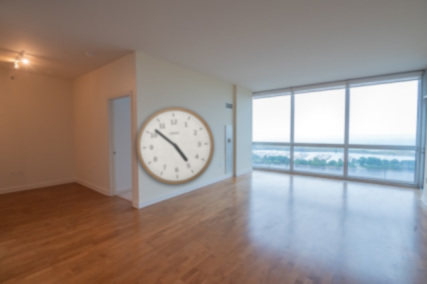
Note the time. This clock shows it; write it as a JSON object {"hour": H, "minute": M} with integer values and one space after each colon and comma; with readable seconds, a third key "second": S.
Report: {"hour": 4, "minute": 52}
